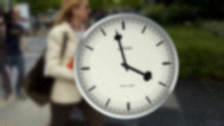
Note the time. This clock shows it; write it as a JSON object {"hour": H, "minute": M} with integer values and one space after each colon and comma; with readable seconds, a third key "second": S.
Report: {"hour": 3, "minute": 58}
